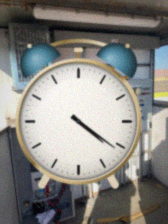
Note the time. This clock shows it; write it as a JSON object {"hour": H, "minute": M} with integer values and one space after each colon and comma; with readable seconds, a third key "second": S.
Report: {"hour": 4, "minute": 21}
